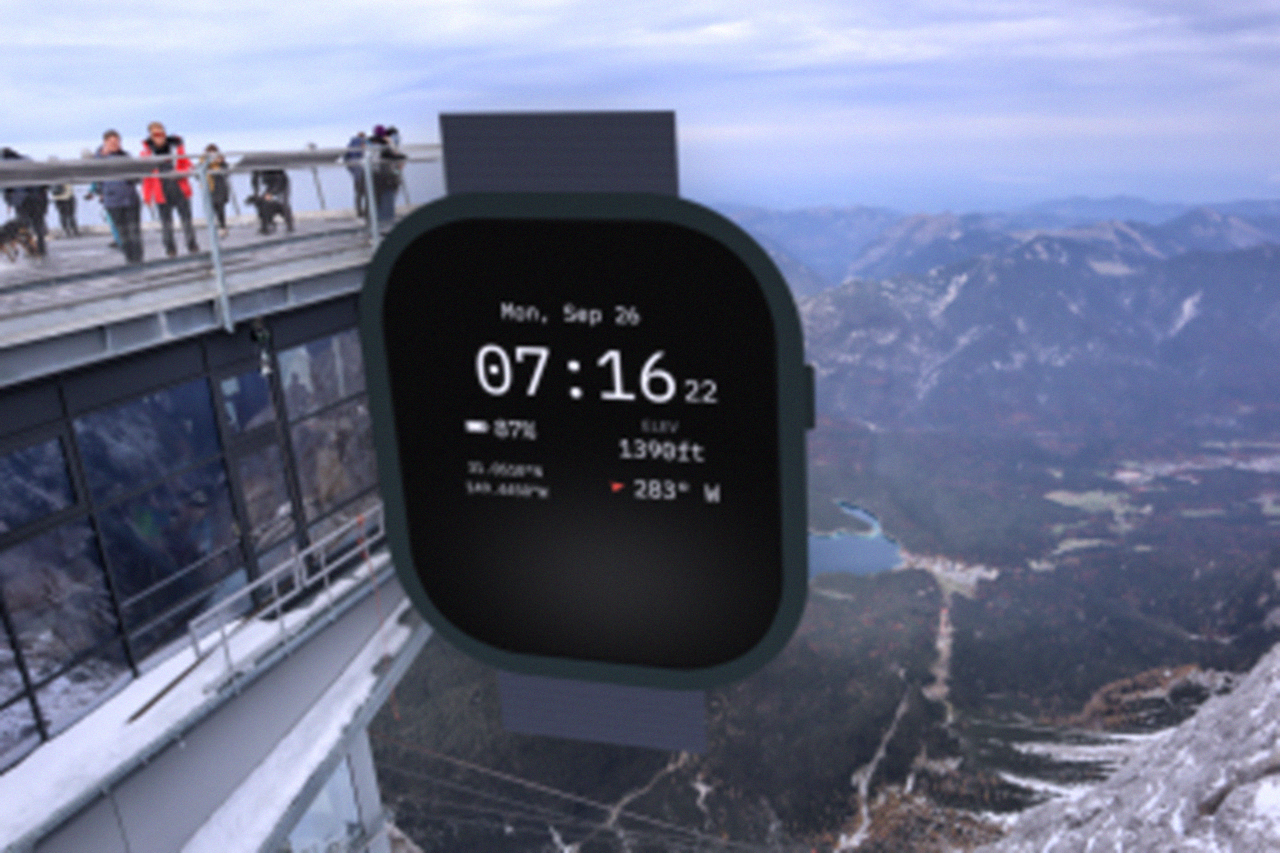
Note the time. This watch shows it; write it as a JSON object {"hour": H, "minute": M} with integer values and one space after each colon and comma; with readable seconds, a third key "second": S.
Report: {"hour": 7, "minute": 16}
